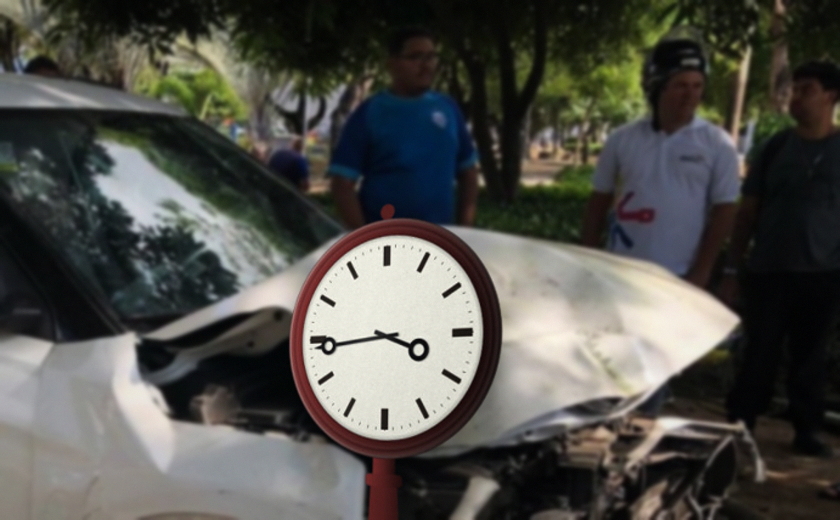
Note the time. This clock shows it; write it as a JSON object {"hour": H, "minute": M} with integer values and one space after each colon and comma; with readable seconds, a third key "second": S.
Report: {"hour": 3, "minute": 44}
